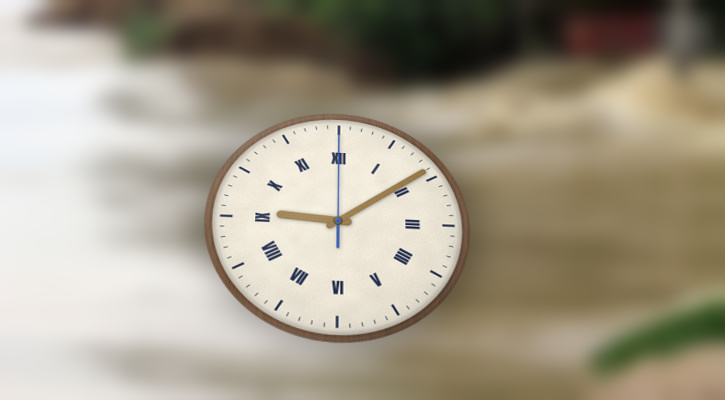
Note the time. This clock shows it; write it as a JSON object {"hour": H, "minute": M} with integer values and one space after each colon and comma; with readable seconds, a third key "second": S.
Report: {"hour": 9, "minute": 9, "second": 0}
